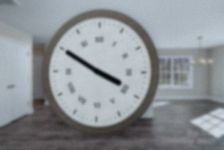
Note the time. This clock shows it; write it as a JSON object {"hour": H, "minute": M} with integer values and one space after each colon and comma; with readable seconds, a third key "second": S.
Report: {"hour": 3, "minute": 50}
